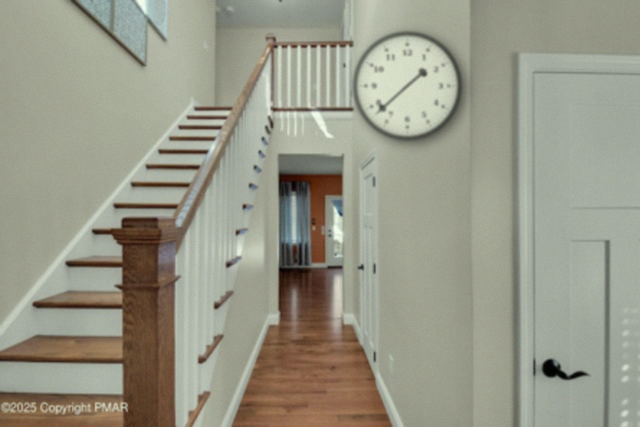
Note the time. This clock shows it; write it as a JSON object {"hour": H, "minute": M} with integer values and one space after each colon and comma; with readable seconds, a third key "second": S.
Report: {"hour": 1, "minute": 38}
